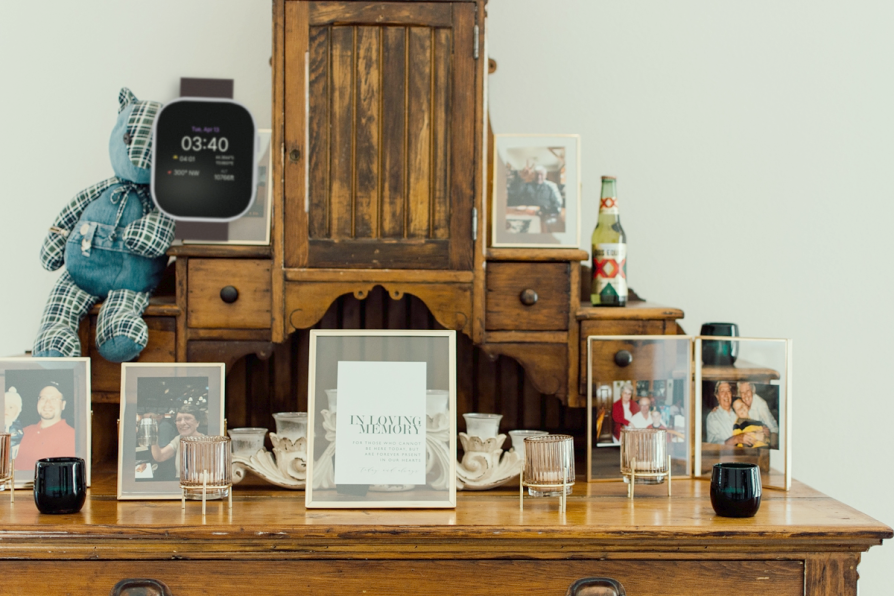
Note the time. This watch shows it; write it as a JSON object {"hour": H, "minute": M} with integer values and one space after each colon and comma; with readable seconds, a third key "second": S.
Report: {"hour": 3, "minute": 40}
